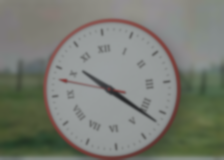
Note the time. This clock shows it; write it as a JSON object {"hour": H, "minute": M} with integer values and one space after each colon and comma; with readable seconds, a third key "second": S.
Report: {"hour": 10, "minute": 21, "second": 48}
